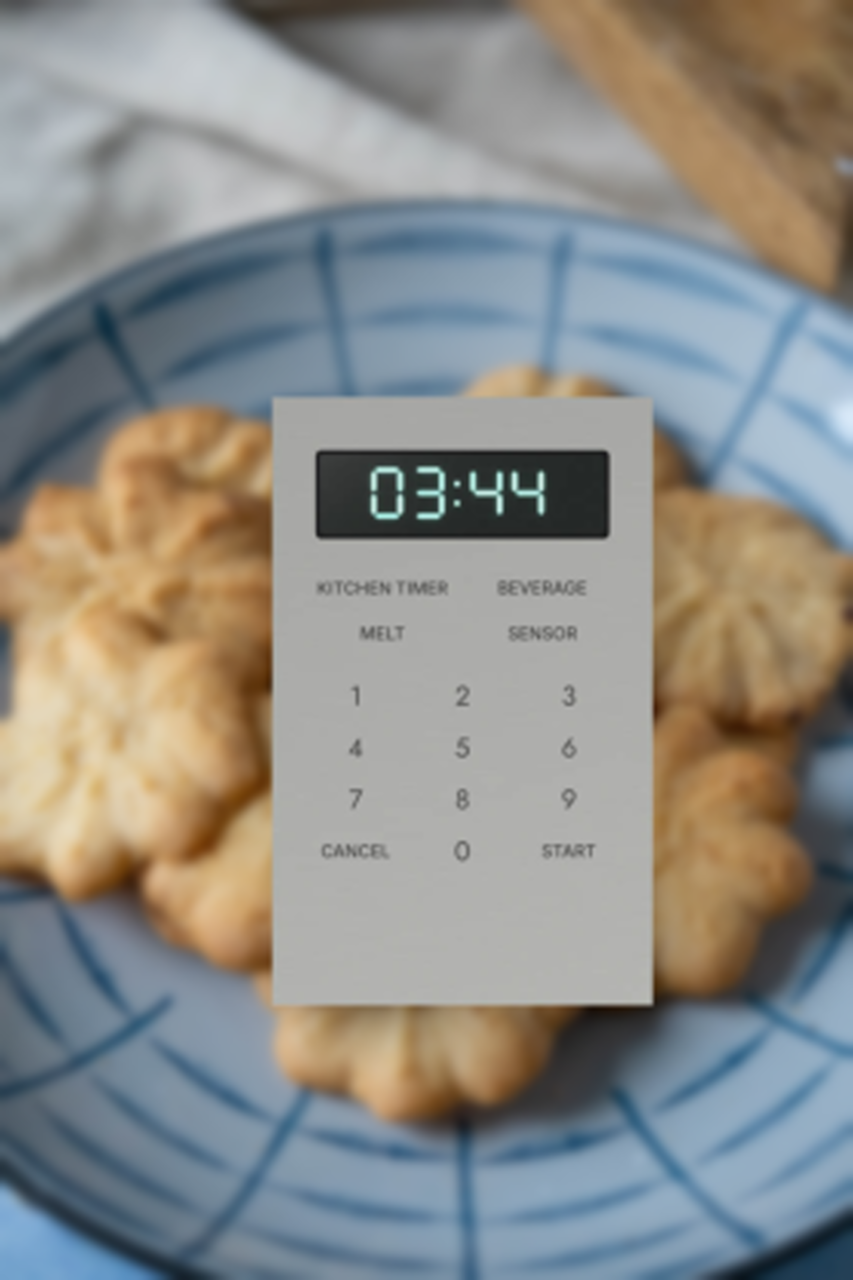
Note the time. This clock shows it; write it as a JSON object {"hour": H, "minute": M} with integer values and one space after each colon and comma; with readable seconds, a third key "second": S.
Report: {"hour": 3, "minute": 44}
